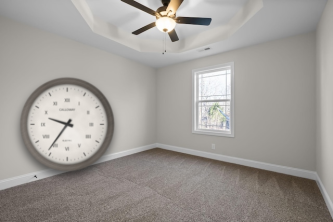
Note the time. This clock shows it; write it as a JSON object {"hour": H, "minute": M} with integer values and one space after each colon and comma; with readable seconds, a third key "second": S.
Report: {"hour": 9, "minute": 36}
